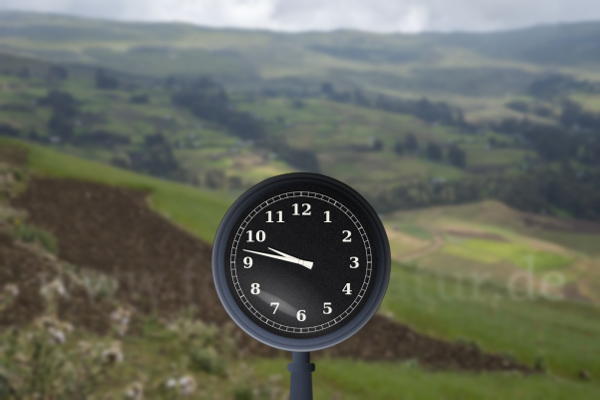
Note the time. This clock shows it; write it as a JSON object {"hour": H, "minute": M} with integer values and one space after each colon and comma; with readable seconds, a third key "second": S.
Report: {"hour": 9, "minute": 47}
